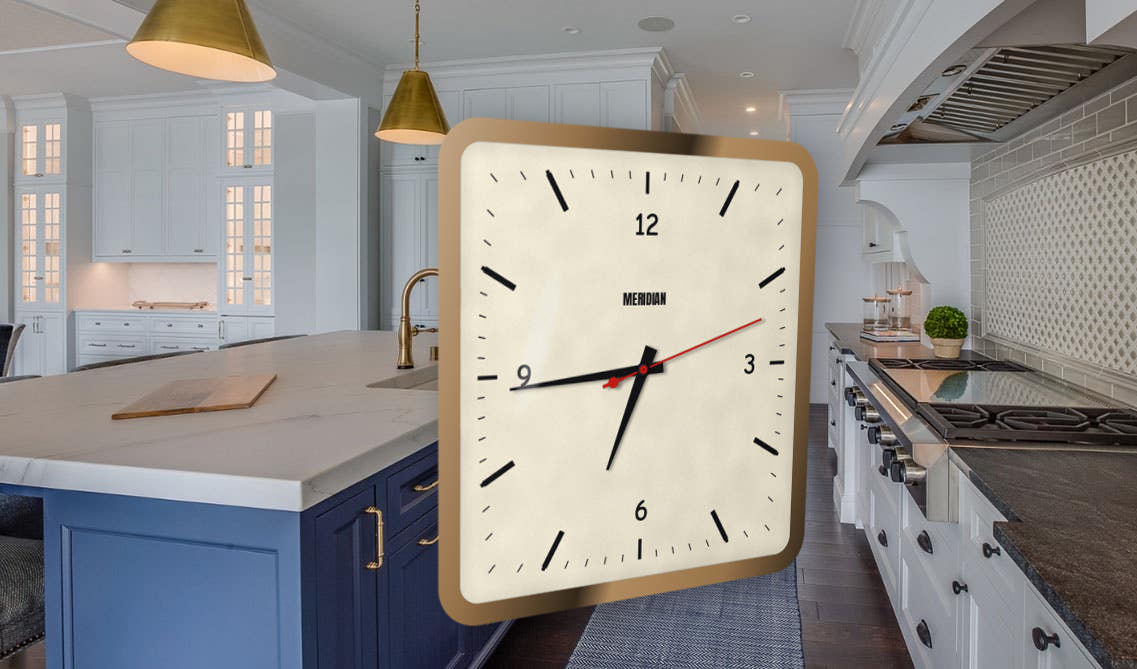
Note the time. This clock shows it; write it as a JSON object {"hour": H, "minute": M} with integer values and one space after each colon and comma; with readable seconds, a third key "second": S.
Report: {"hour": 6, "minute": 44, "second": 12}
